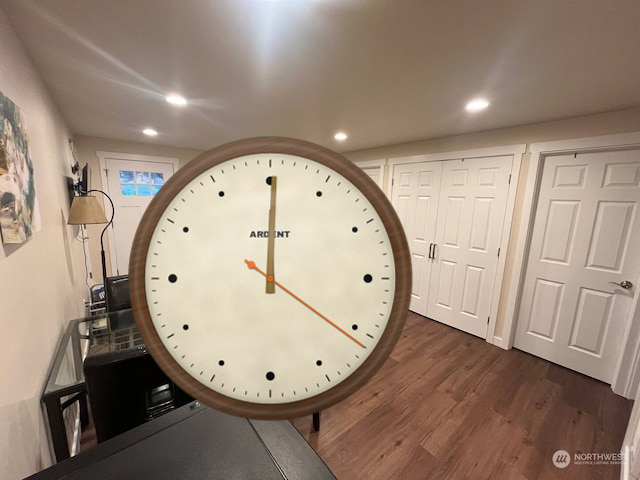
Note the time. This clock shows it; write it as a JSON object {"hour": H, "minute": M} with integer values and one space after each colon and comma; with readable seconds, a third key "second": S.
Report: {"hour": 12, "minute": 0, "second": 21}
